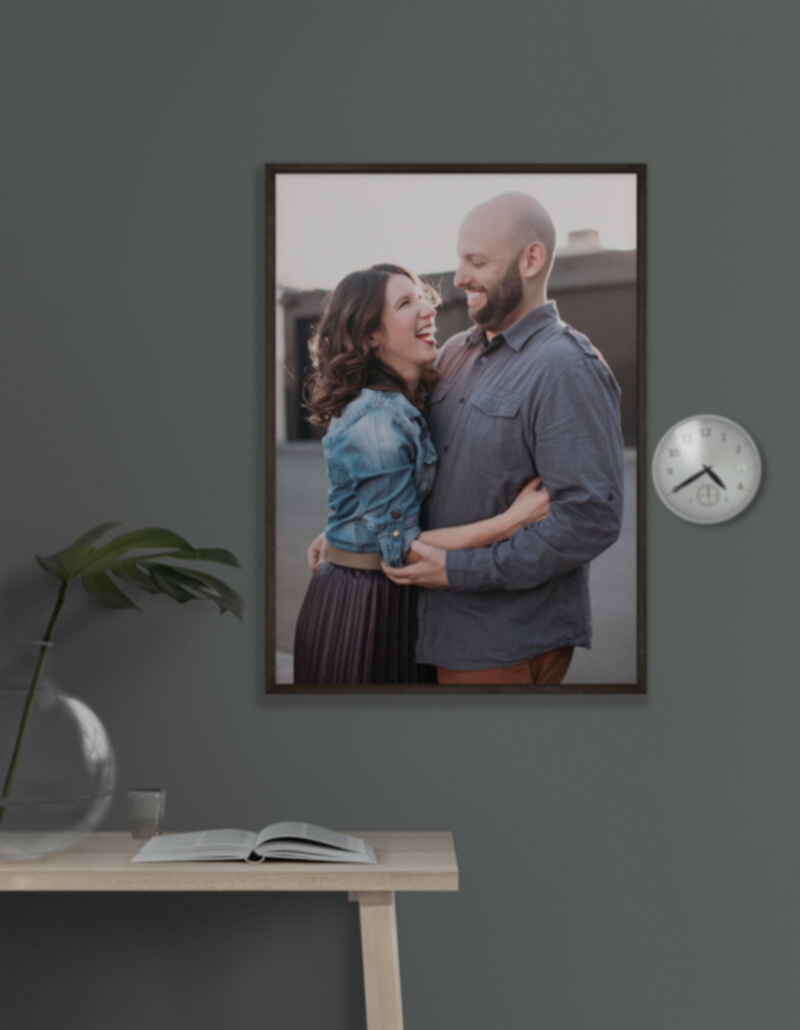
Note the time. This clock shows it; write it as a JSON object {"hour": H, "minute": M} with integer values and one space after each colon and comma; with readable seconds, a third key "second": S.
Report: {"hour": 4, "minute": 40}
